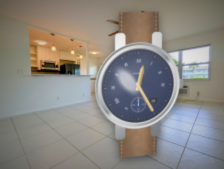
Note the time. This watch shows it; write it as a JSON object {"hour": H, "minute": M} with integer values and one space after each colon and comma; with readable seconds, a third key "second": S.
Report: {"hour": 12, "minute": 25}
